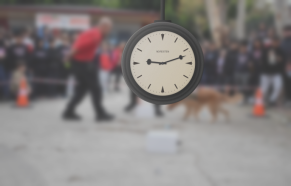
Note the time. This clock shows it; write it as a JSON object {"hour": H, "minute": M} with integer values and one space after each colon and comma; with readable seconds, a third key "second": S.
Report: {"hour": 9, "minute": 12}
